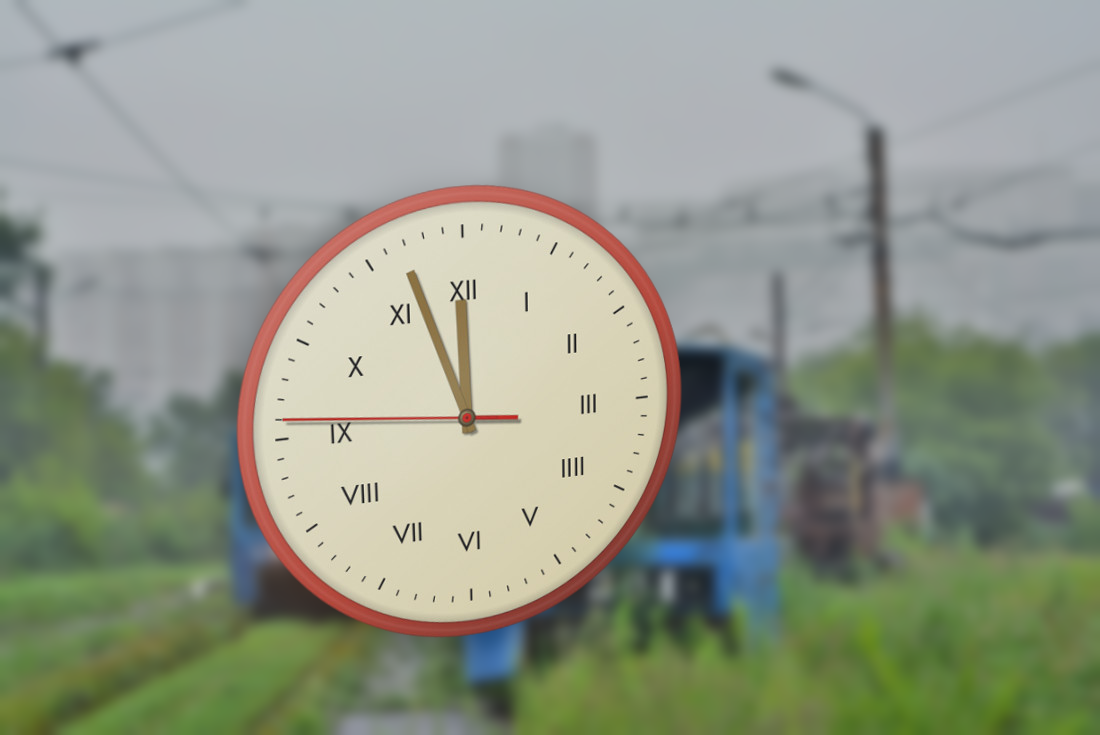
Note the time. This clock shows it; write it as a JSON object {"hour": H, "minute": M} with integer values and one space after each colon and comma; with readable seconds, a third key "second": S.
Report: {"hour": 11, "minute": 56, "second": 46}
